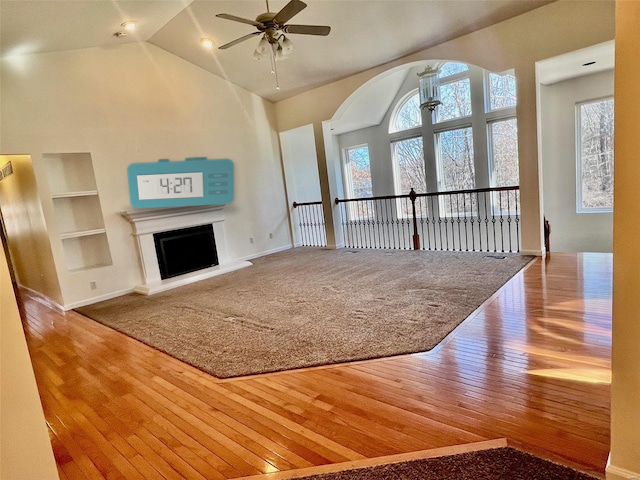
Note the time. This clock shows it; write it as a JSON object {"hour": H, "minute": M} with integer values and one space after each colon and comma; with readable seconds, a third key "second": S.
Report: {"hour": 4, "minute": 27}
